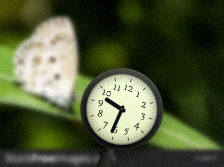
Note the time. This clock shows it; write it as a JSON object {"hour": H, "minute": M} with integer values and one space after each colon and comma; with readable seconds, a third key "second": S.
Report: {"hour": 9, "minute": 31}
